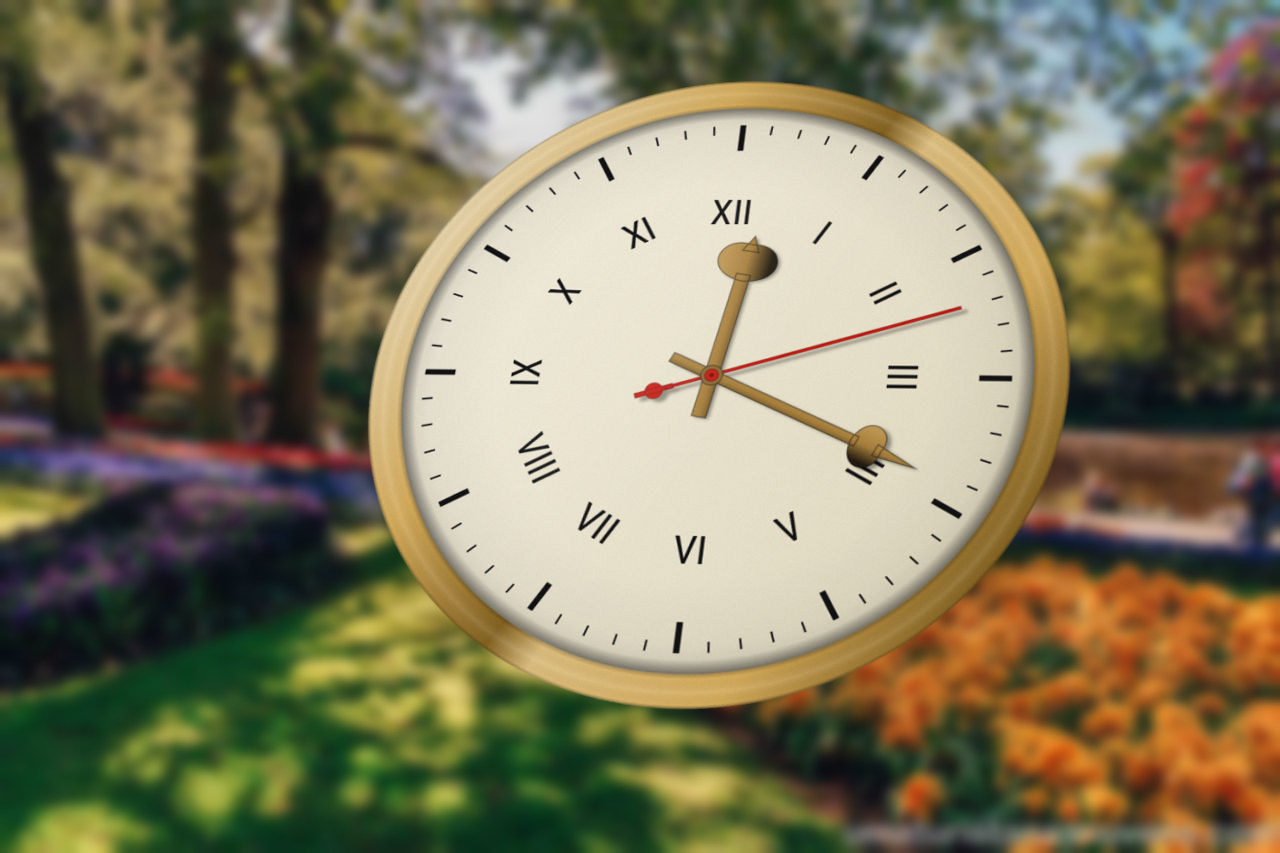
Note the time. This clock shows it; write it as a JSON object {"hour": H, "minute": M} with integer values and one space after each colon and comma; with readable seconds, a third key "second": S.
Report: {"hour": 12, "minute": 19, "second": 12}
